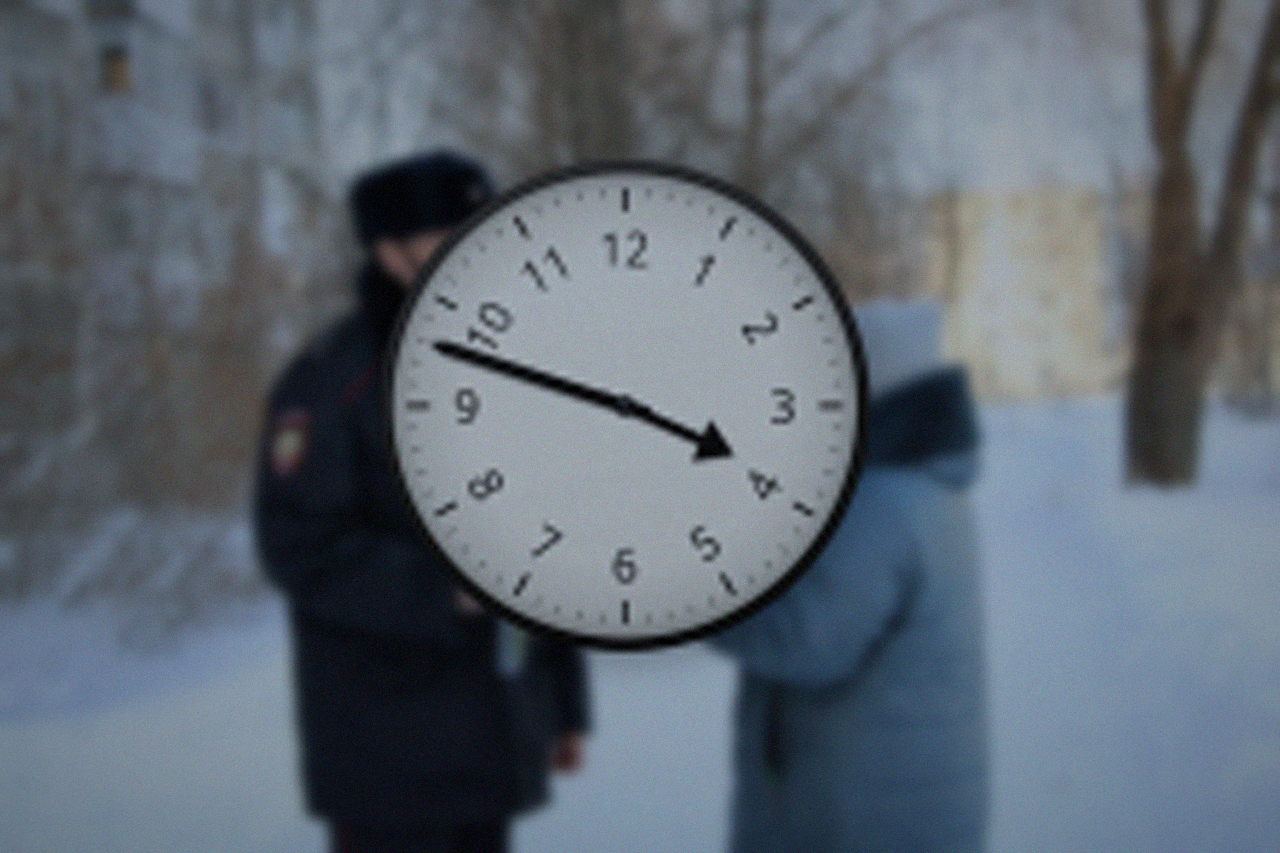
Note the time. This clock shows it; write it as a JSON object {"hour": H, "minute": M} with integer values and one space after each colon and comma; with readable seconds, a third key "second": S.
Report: {"hour": 3, "minute": 48}
